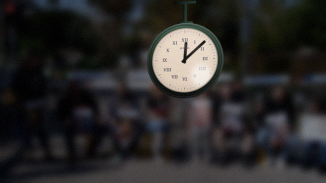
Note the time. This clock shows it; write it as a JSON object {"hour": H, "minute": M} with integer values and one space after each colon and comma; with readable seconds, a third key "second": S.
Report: {"hour": 12, "minute": 8}
